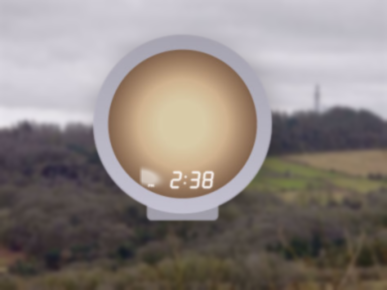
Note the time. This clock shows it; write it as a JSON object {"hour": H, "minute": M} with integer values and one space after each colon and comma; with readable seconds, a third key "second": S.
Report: {"hour": 2, "minute": 38}
